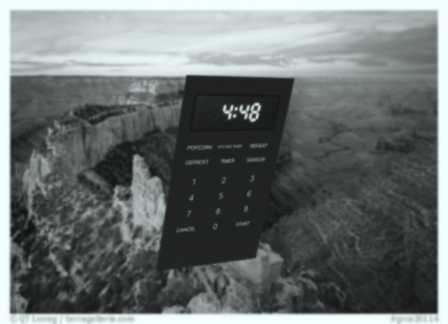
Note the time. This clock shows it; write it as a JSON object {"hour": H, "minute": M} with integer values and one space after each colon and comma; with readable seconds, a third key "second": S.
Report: {"hour": 4, "minute": 48}
